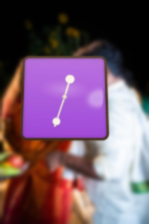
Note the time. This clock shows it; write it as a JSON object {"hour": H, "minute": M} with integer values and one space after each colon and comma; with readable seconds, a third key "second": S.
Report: {"hour": 12, "minute": 33}
